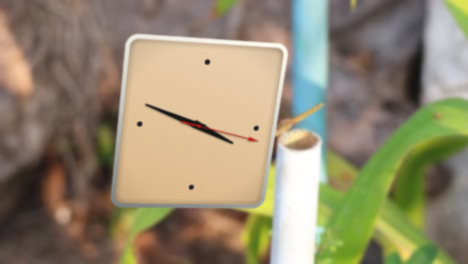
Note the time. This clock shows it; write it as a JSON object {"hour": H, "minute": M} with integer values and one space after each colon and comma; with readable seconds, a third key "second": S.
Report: {"hour": 3, "minute": 48, "second": 17}
